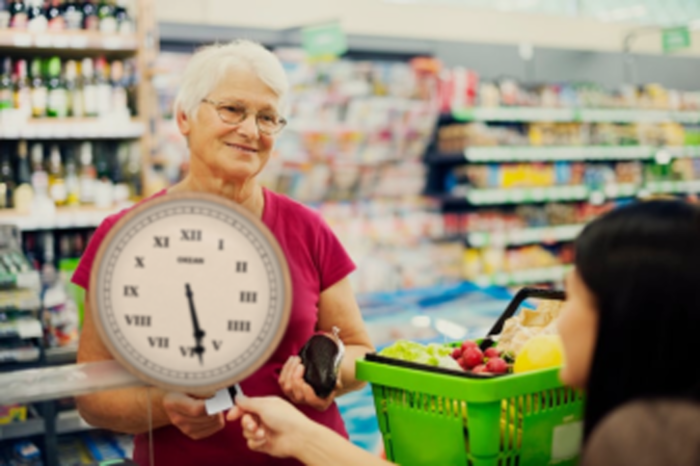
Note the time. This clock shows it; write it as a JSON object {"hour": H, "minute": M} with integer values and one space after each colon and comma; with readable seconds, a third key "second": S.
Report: {"hour": 5, "minute": 28}
